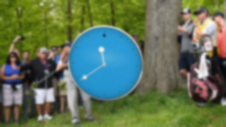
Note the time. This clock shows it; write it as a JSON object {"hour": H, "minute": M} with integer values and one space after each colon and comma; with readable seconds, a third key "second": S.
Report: {"hour": 11, "minute": 39}
